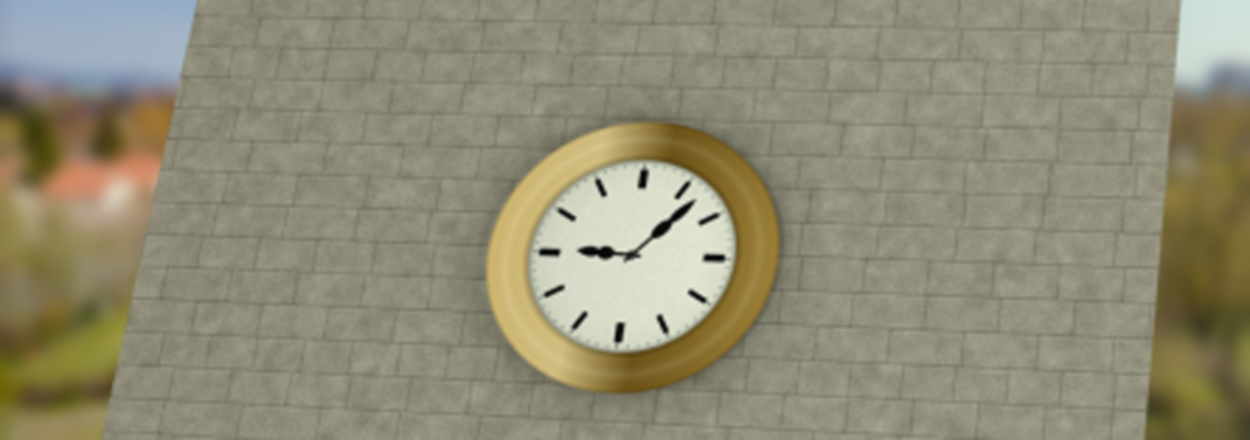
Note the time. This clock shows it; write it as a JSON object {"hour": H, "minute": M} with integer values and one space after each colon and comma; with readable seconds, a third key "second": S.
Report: {"hour": 9, "minute": 7}
